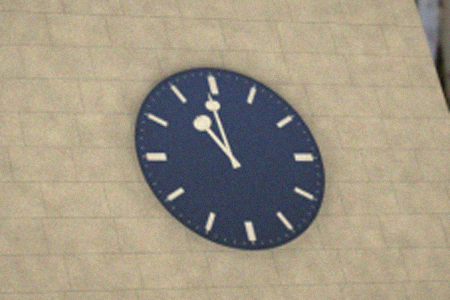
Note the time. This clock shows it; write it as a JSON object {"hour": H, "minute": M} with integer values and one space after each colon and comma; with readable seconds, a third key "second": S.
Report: {"hour": 10, "minute": 59}
